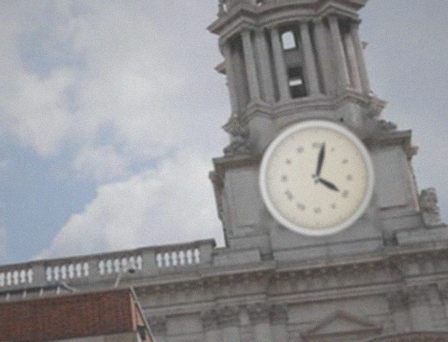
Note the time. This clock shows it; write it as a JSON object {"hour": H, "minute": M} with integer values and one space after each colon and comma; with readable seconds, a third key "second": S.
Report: {"hour": 4, "minute": 2}
